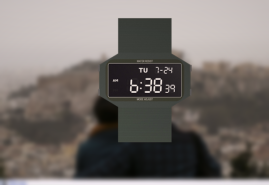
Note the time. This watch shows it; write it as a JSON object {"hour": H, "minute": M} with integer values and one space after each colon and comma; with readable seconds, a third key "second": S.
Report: {"hour": 6, "minute": 38, "second": 39}
